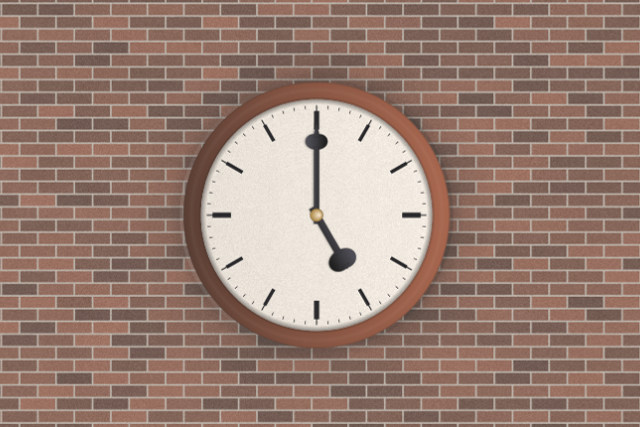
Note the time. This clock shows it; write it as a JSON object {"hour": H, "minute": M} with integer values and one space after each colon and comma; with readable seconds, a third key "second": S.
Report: {"hour": 5, "minute": 0}
